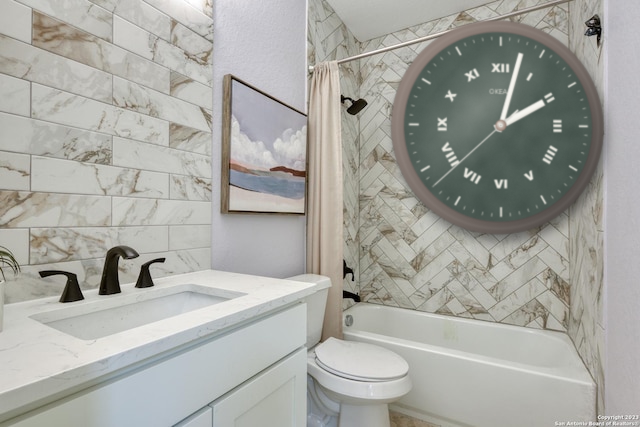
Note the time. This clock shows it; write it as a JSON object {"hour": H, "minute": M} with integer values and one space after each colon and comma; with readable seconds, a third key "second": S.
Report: {"hour": 2, "minute": 2, "second": 38}
